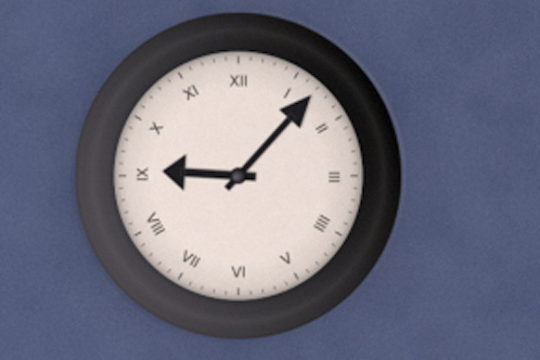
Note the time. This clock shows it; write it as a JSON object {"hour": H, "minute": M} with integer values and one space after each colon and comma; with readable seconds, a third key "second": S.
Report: {"hour": 9, "minute": 7}
